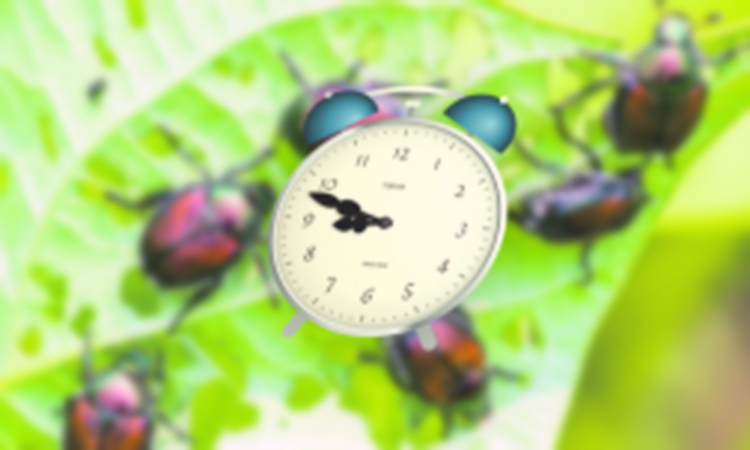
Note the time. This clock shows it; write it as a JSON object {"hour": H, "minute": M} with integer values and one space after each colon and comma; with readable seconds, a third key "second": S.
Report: {"hour": 8, "minute": 48}
